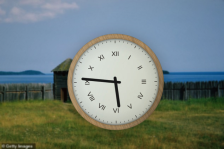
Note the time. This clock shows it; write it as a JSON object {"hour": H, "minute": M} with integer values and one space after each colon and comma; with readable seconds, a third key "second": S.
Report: {"hour": 5, "minute": 46}
